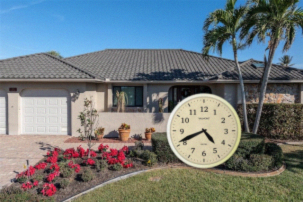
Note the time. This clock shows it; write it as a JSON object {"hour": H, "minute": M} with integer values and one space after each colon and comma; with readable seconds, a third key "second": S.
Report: {"hour": 4, "minute": 41}
